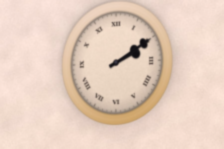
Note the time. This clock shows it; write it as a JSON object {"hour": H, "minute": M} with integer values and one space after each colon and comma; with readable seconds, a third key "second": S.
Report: {"hour": 2, "minute": 10}
